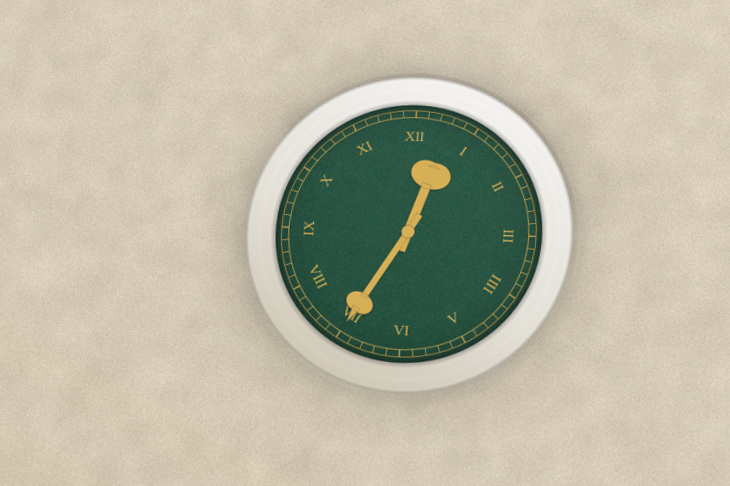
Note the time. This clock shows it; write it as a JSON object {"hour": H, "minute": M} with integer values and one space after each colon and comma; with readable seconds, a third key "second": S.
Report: {"hour": 12, "minute": 35}
